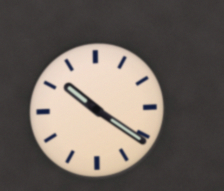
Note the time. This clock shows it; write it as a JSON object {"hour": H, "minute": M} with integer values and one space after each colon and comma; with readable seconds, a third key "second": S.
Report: {"hour": 10, "minute": 21}
